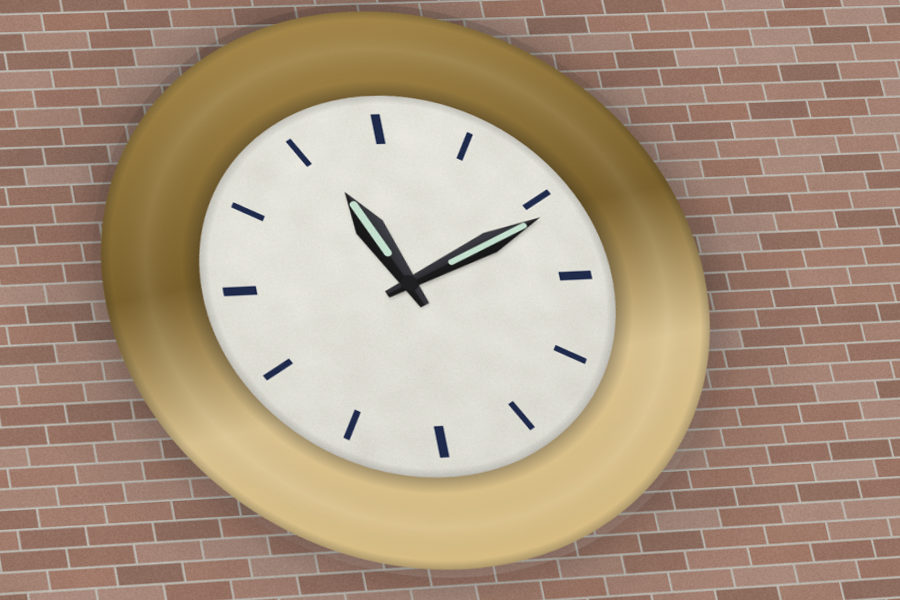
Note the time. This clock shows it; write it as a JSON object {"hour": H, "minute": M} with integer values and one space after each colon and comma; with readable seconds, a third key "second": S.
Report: {"hour": 11, "minute": 11}
